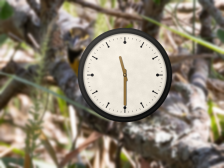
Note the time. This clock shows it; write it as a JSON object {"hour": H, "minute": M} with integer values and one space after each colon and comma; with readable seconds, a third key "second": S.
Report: {"hour": 11, "minute": 30}
